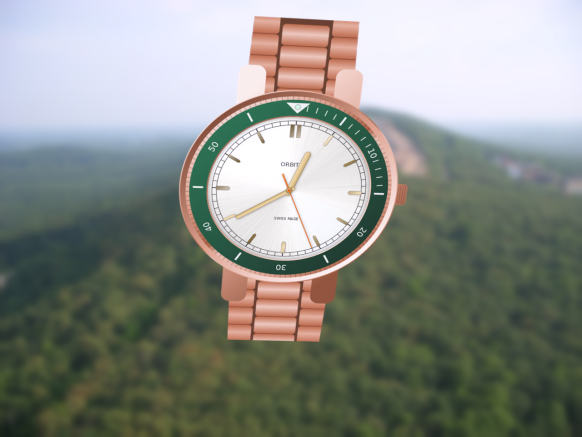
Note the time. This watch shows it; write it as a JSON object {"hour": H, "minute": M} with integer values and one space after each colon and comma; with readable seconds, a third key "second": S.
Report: {"hour": 12, "minute": 39, "second": 26}
